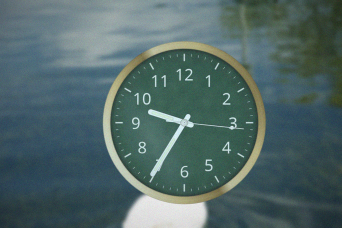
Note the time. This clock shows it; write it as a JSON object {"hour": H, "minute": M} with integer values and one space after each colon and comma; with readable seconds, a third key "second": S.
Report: {"hour": 9, "minute": 35, "second": 16}
